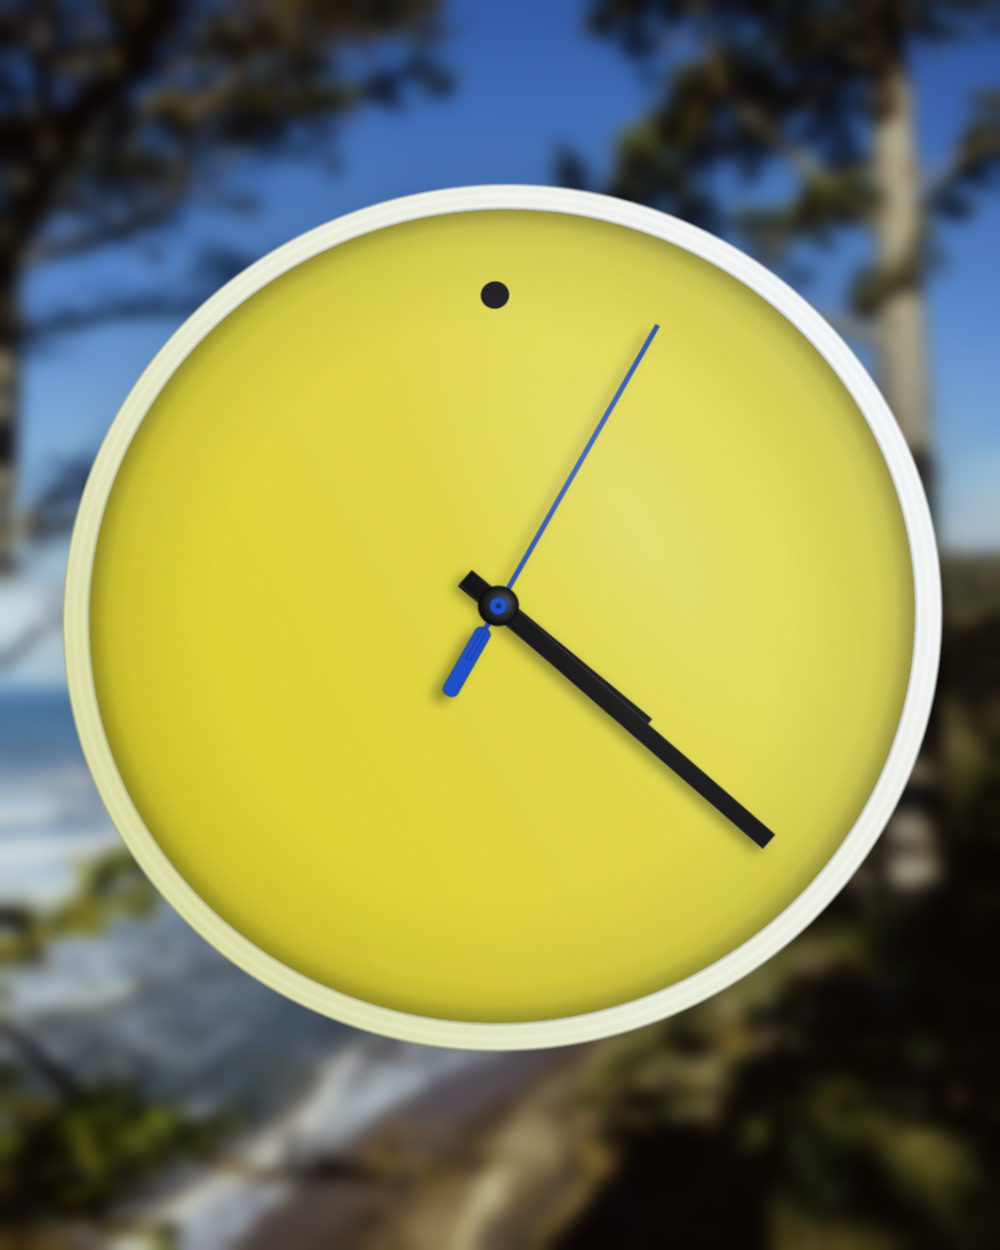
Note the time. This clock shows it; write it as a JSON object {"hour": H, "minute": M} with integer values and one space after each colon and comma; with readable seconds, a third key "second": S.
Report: {"hour": 4, "minute": 22, "second": 5}
